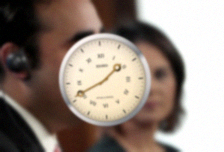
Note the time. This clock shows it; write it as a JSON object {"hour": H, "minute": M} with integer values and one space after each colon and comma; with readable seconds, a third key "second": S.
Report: {"hour": 1, "minute": 41}
